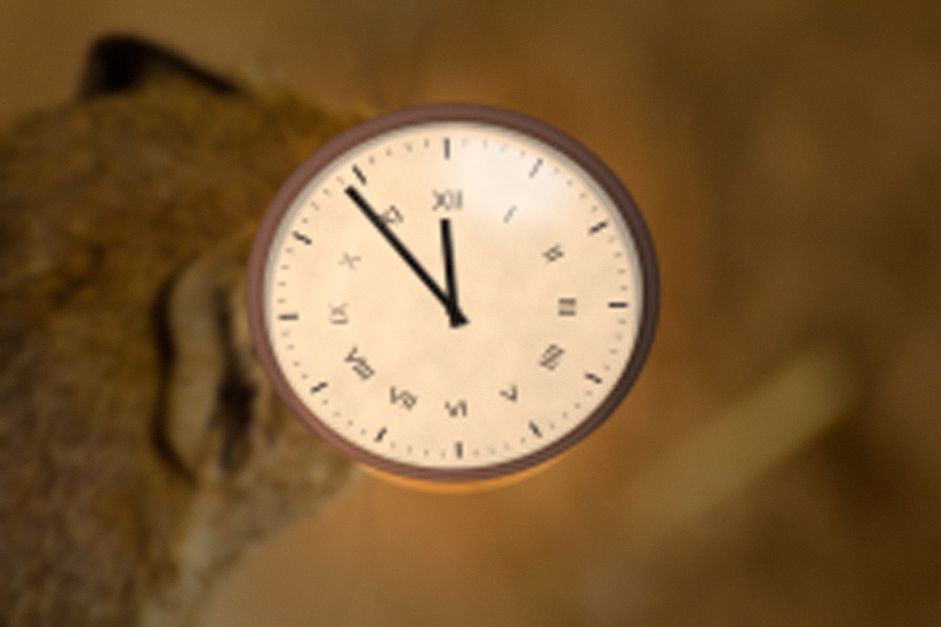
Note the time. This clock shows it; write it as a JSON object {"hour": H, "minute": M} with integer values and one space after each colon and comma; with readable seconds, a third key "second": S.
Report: {"hour": 11, "minute": 54}
